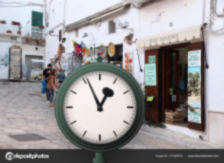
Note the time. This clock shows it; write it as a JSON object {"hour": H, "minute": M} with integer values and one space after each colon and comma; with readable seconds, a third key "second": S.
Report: {"hour": 12, "minute": 56}
